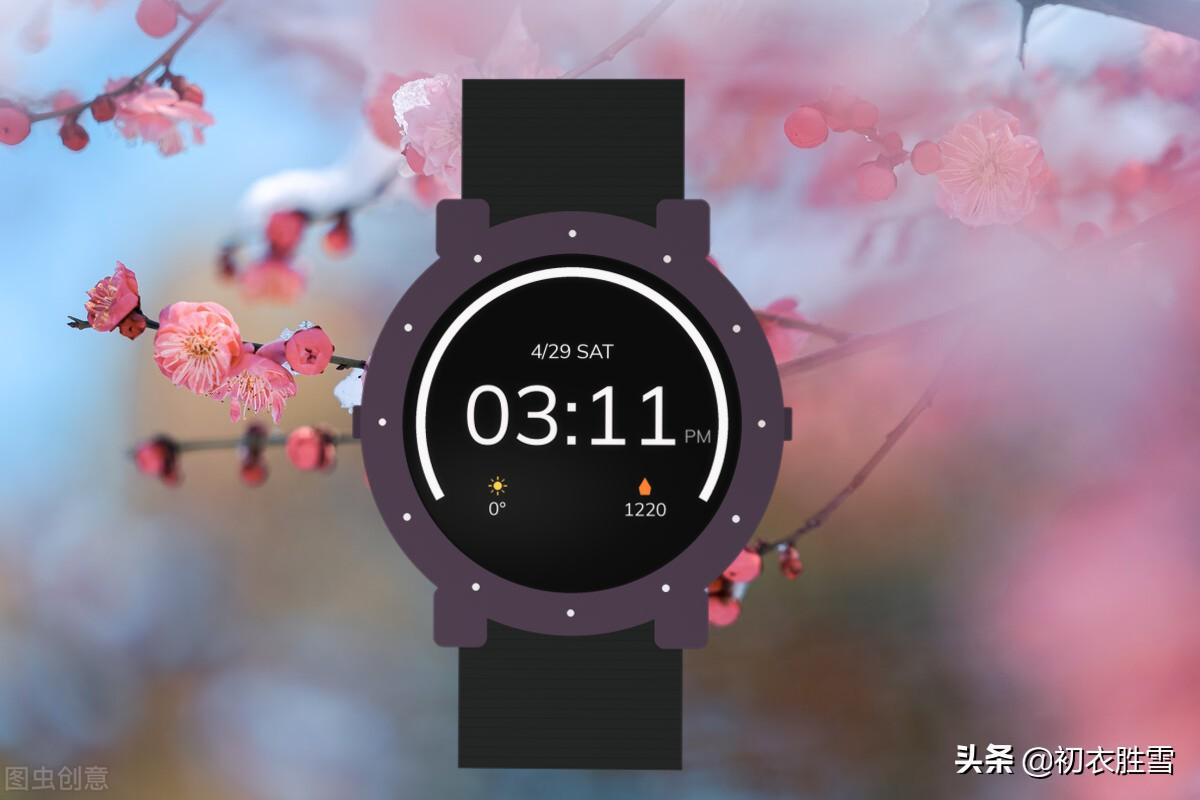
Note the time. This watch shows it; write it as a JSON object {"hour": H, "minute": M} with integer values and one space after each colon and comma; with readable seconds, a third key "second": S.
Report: {"hour": 3, "minute": 11}
